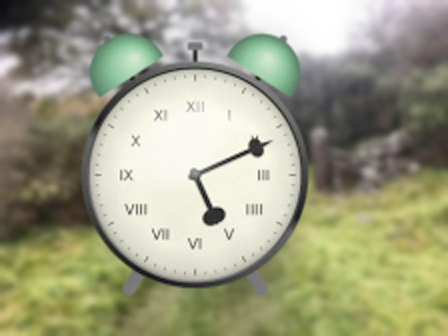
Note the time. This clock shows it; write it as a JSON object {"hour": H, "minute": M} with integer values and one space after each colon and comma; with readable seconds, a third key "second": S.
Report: {"hour": 5, "minute": 11}
